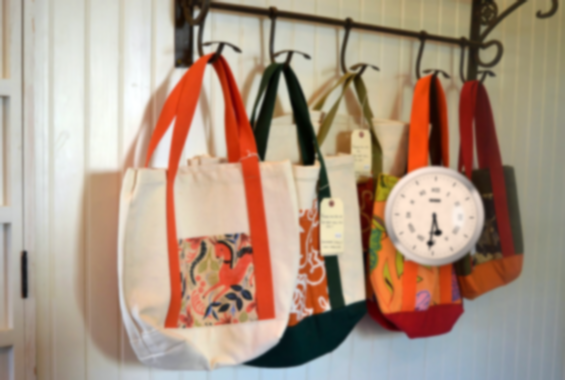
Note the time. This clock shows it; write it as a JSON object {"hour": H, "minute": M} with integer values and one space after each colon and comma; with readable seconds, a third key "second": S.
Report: {"hour": 5, "minute": 31}
